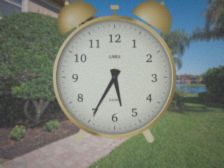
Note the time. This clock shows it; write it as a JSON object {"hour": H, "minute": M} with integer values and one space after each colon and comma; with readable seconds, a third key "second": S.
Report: {"hour": 5, "minute": 35}
